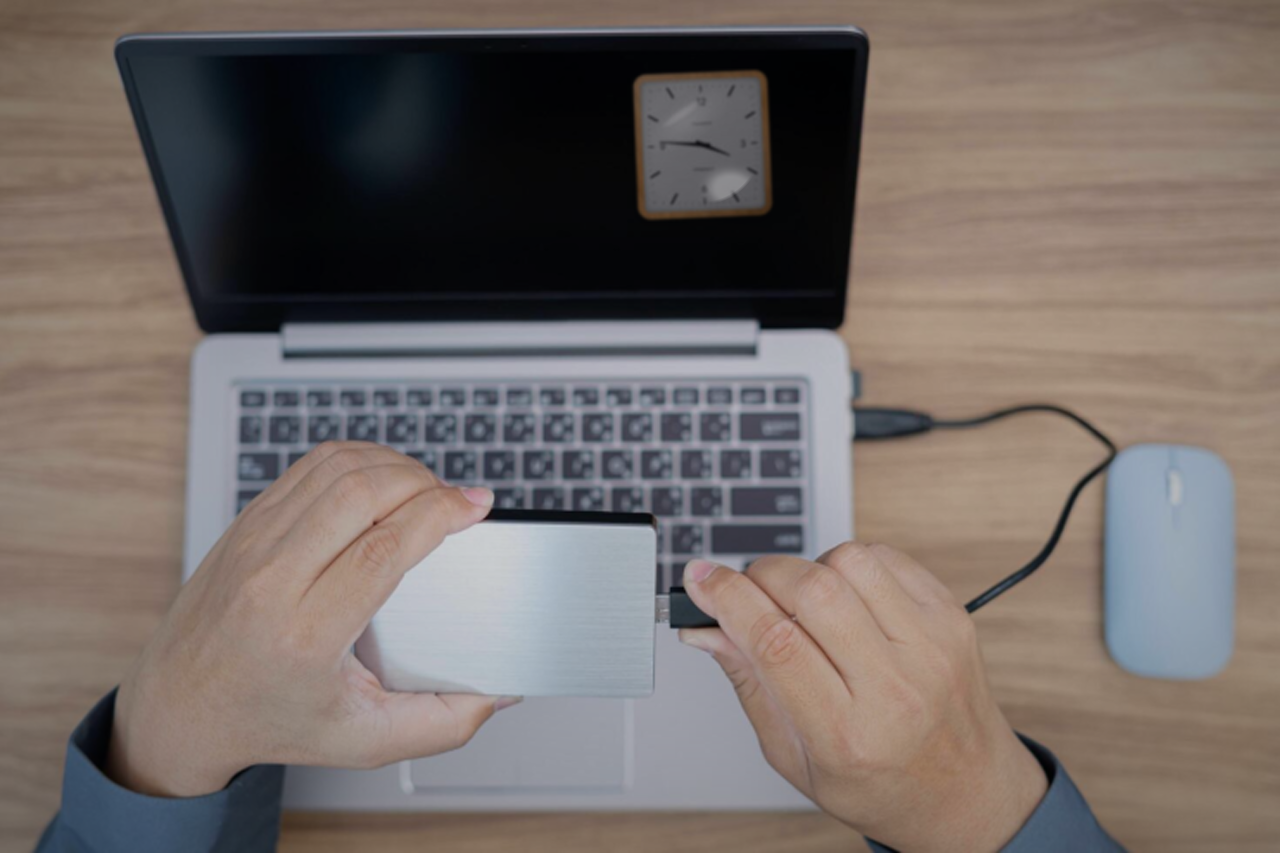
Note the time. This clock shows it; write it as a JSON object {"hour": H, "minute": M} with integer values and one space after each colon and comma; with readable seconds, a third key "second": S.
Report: {"hour": 3, "minute": 46}
